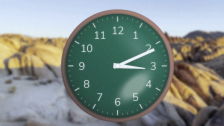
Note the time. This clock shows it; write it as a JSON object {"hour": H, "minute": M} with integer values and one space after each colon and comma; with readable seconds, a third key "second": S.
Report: {"hour": 3, "minute": 11}
